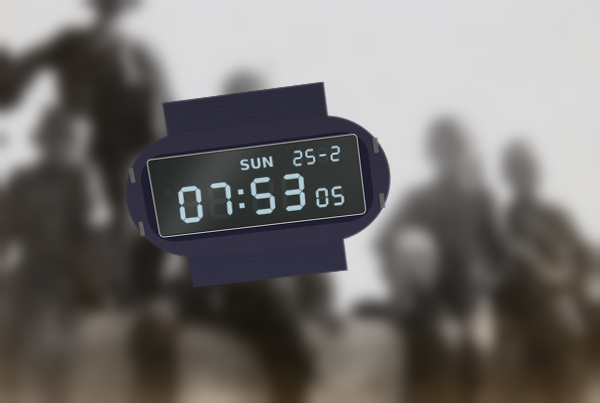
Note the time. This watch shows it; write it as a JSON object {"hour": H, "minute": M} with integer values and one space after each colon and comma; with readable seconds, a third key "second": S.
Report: {"hour": 7, "minute": 53, "second": 5}
